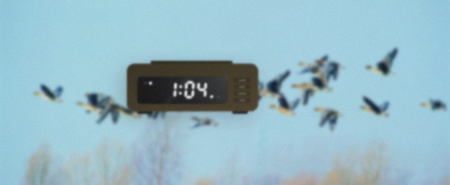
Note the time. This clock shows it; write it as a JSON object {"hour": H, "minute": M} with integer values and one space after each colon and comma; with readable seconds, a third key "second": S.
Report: {"hour": 1, "minute": 4}
